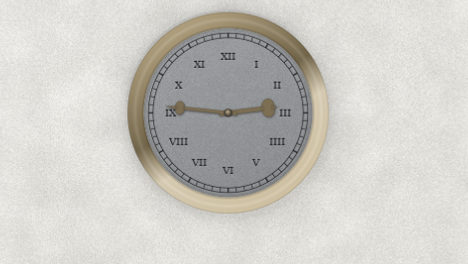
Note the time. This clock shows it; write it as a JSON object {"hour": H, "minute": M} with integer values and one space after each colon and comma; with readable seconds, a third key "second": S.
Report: {"hour": 2, "minute": 46}
